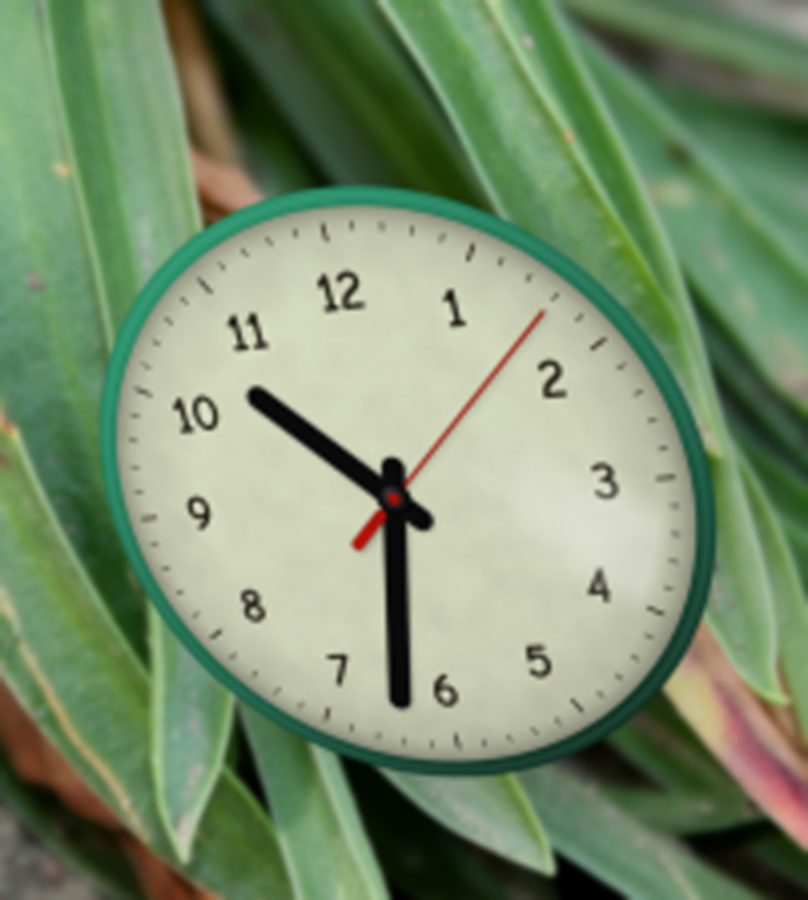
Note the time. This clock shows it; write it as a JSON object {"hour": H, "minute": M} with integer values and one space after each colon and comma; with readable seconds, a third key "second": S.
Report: {"hour": 10, "minute": 32, "second": 8}
